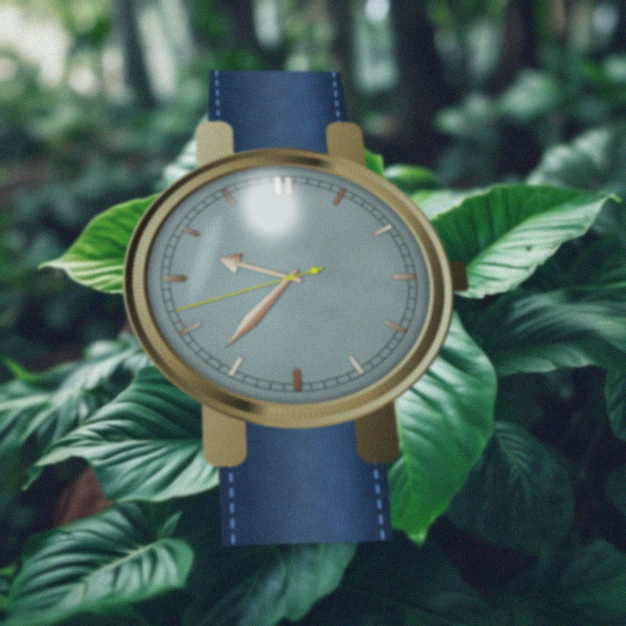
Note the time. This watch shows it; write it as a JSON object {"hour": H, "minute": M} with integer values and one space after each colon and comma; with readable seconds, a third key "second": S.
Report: {"hour": 9, "minute": 36, "second": 42}
